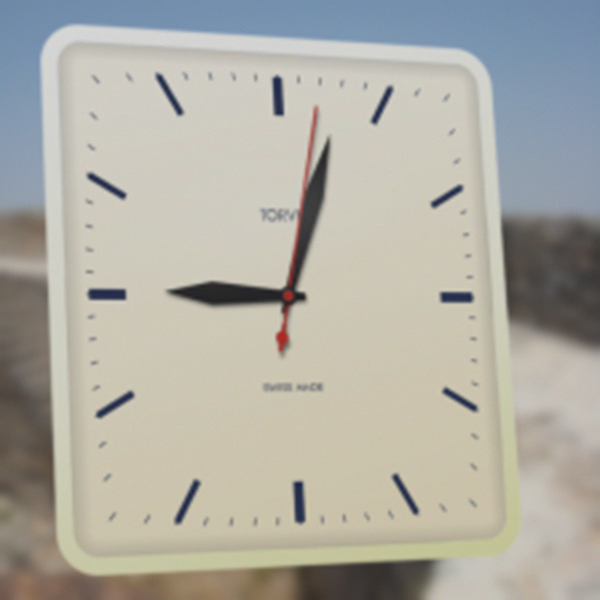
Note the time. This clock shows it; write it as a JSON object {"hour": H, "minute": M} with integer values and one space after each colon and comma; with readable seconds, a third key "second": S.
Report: {"hour": 9, "minute": 3, "second": 2}
